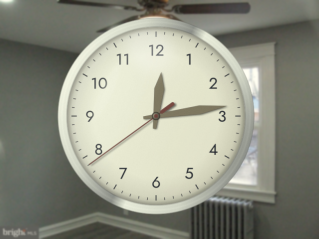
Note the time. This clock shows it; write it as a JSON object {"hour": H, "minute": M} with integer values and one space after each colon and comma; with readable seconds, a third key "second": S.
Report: {"hour": 12, "minute": 13, "second": 39}
